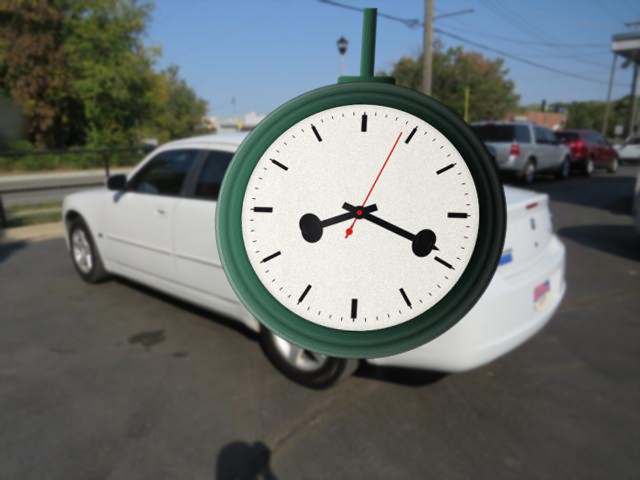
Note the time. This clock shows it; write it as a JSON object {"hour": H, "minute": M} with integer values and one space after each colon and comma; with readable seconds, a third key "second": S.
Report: {"hour": 8, "minute": 19, "second": 4}
